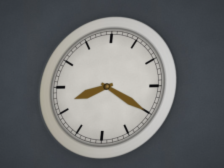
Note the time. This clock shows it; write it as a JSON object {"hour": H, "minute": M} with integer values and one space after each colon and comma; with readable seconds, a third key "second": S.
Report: {"hour": 8, "minute": 20}
